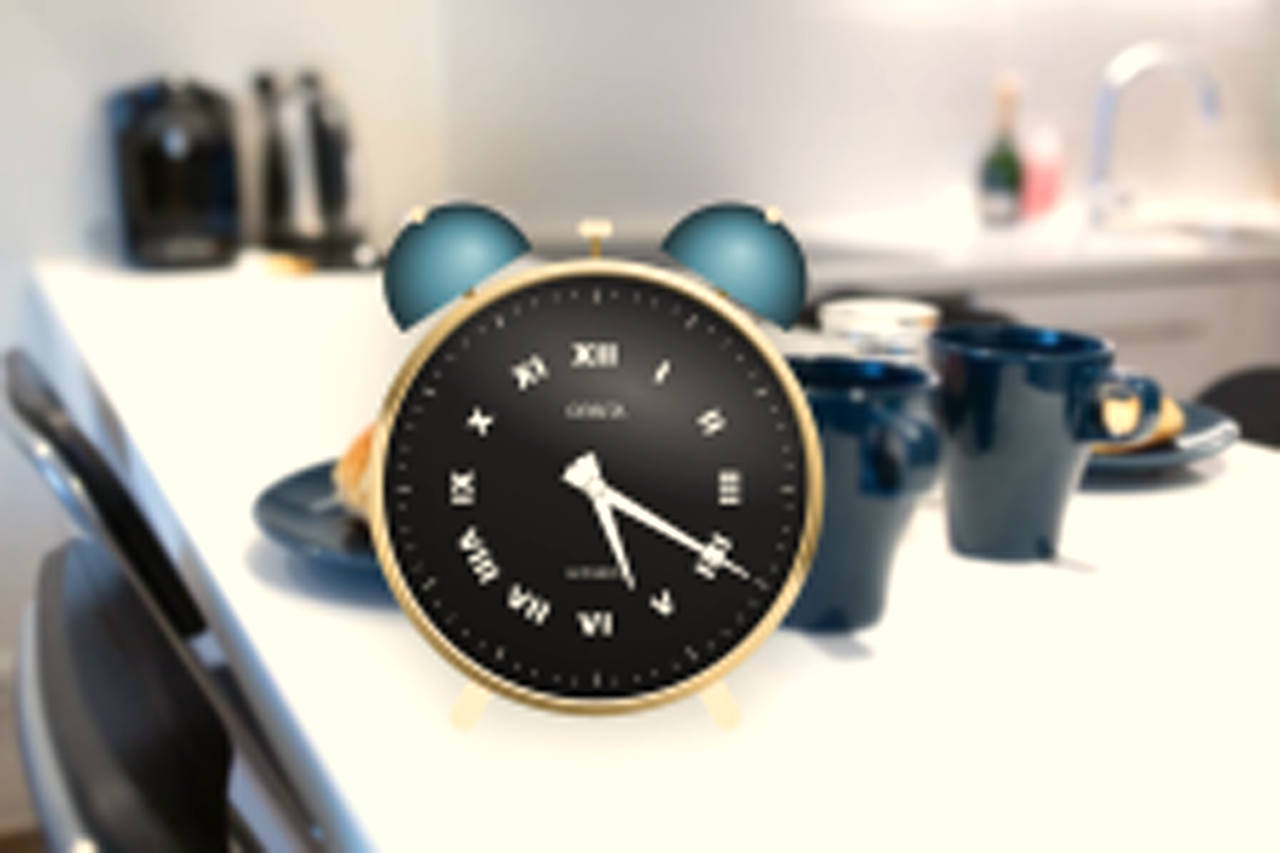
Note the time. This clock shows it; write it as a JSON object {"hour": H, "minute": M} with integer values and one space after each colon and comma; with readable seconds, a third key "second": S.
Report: {"hour": 5, "minute": 20}
